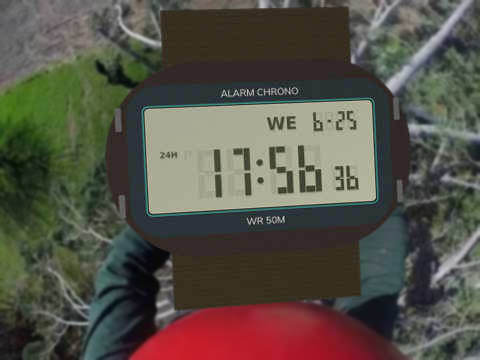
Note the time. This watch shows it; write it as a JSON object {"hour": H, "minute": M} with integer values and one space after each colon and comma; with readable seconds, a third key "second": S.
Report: {"hour": 17, "minute": 56, "second": 36}
